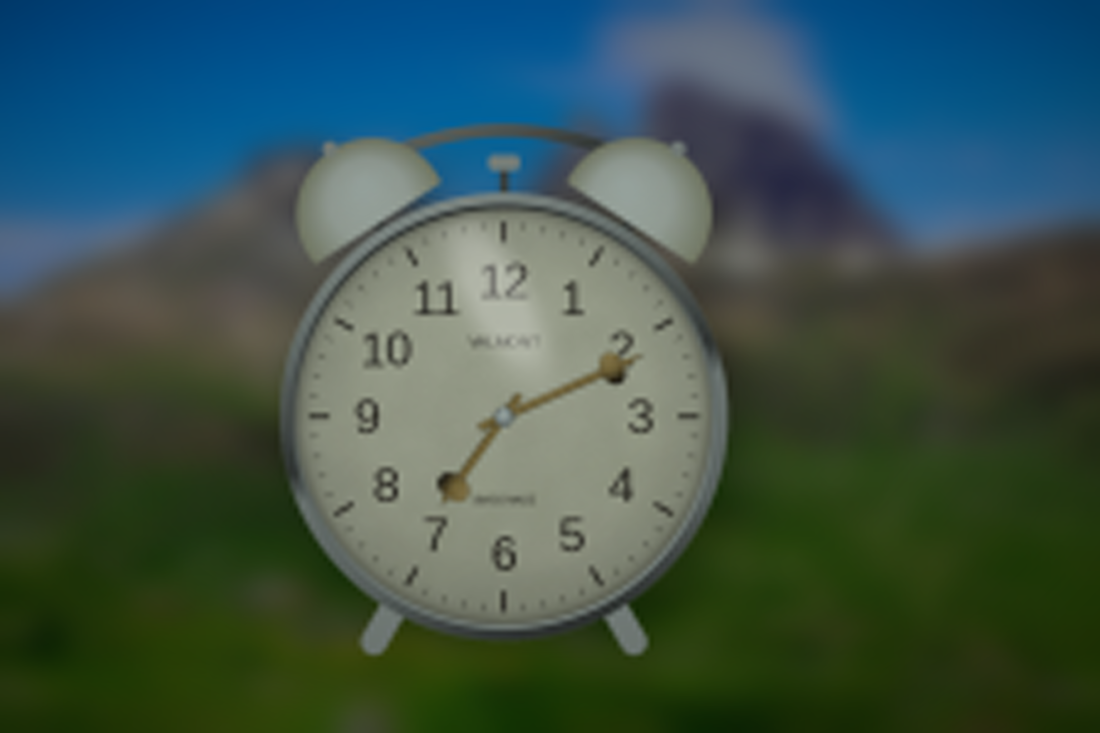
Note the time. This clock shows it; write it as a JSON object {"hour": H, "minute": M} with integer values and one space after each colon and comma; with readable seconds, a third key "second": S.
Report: {"hour": 7, "minute": 11}
